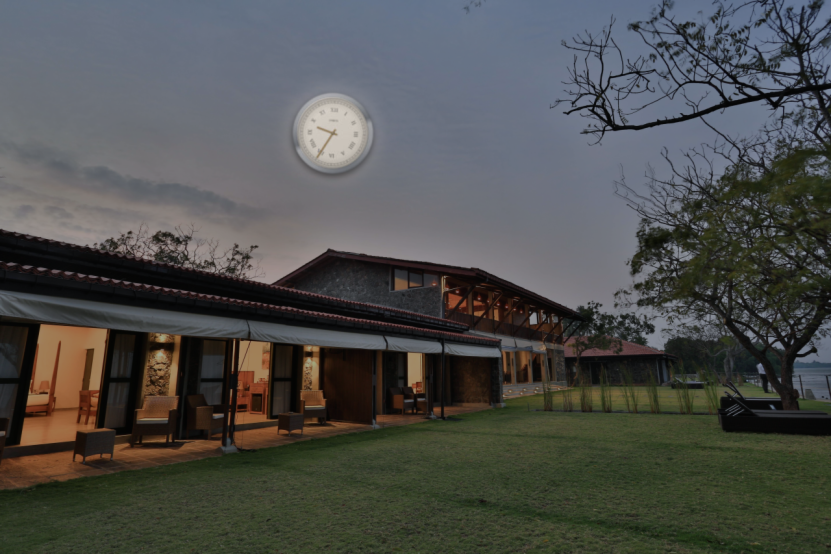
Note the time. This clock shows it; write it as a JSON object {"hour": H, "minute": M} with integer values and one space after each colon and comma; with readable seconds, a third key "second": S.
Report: {"hour": 9, "minute": 35}
